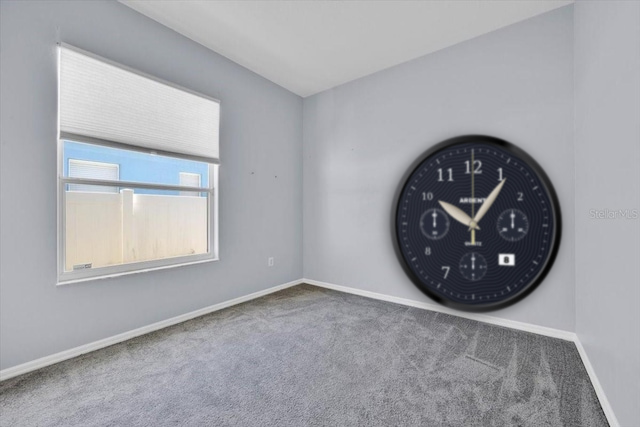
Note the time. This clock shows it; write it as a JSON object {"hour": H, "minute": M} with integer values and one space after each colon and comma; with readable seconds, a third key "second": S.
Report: {"hour": 10, "minute": 6}
